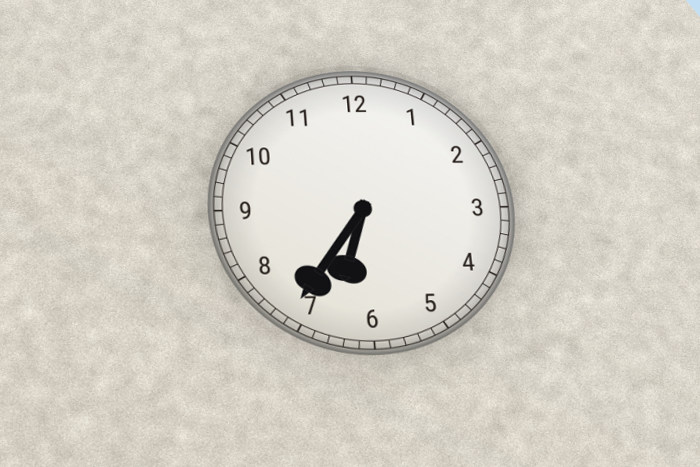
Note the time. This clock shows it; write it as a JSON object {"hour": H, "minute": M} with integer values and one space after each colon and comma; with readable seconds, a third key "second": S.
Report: {"hour": 6, "minute": 36}
